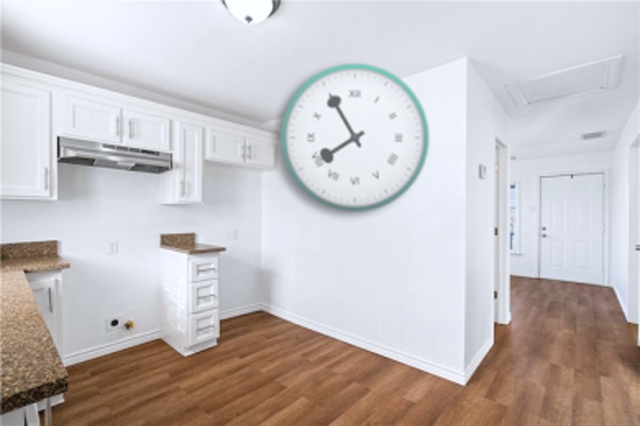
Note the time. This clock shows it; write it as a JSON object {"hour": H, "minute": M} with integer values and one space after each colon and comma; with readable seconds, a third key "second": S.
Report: {"hour": 7, "minute": 55}
